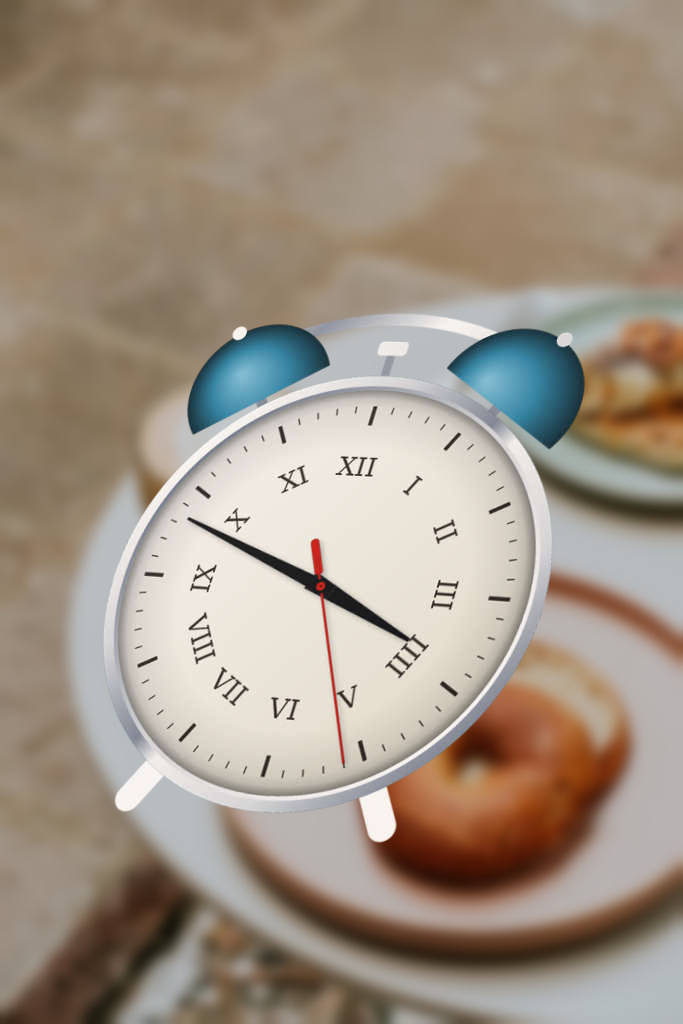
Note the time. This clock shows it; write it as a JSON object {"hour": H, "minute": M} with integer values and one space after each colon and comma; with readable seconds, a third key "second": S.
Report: {"hour": 3, "minute": 48, "second": 26}
